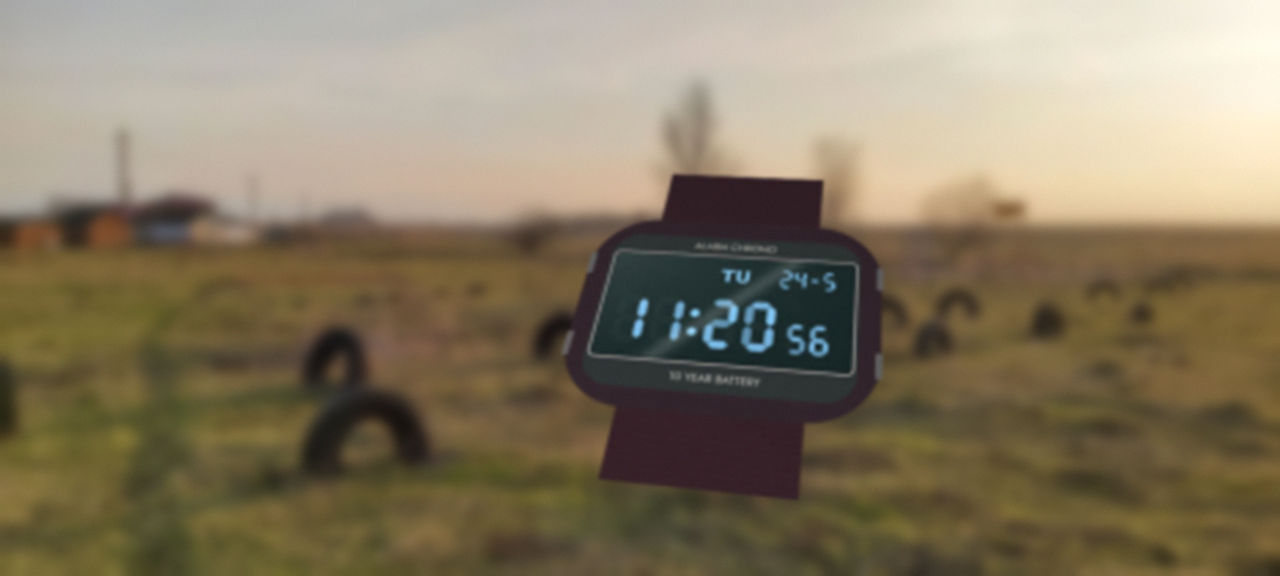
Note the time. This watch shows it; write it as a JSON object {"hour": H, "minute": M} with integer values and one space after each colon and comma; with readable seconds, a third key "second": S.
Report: {"hour": 11, "minute": 20, "second": 56}
